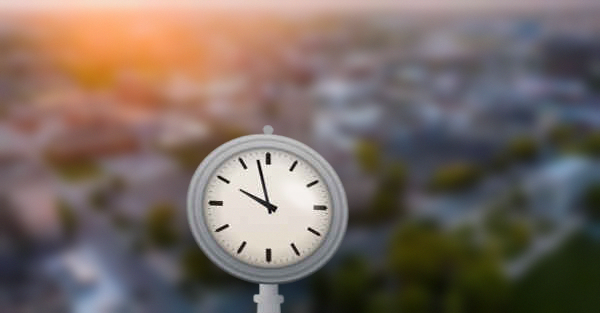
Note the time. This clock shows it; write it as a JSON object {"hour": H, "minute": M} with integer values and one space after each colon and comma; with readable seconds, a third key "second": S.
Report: {"hour": 9, "minute": 58}
